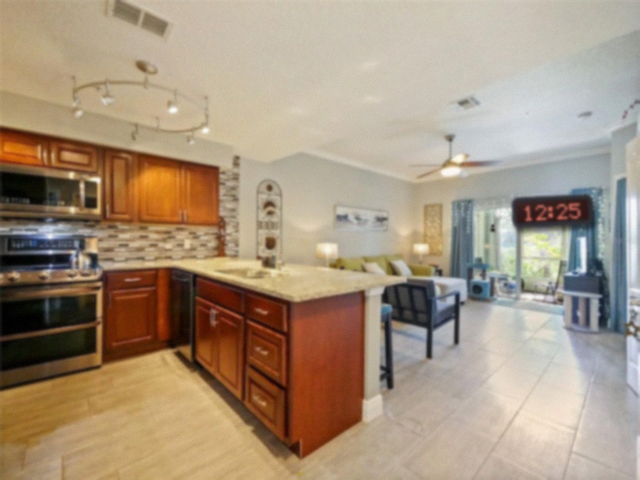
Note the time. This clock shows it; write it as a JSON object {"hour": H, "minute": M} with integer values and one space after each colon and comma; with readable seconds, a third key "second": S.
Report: {"hour": 12, "minute": 25}
